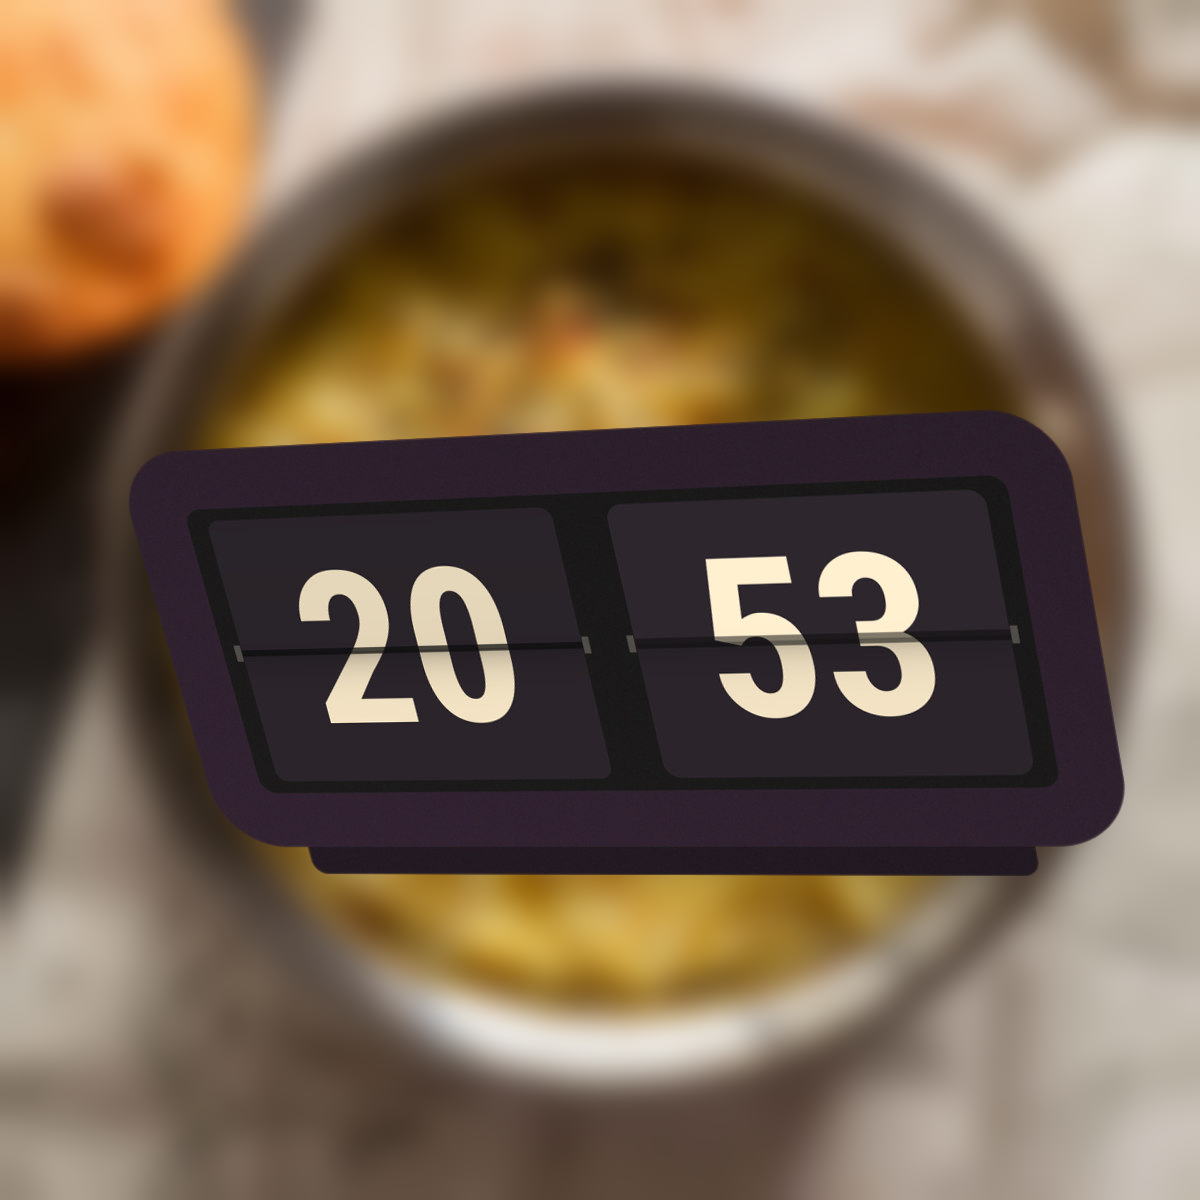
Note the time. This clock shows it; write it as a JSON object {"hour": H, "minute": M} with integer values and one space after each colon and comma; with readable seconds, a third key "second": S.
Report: {"hour": 20, "minute": 53}
